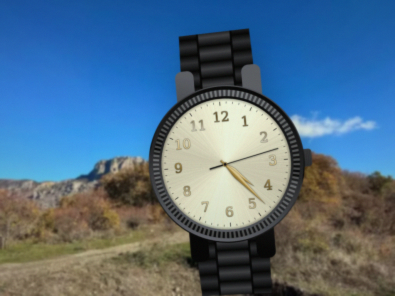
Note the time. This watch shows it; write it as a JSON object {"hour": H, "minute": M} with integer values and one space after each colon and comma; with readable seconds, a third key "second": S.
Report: {"hour": 4, "minute": 23, "second": 13}
